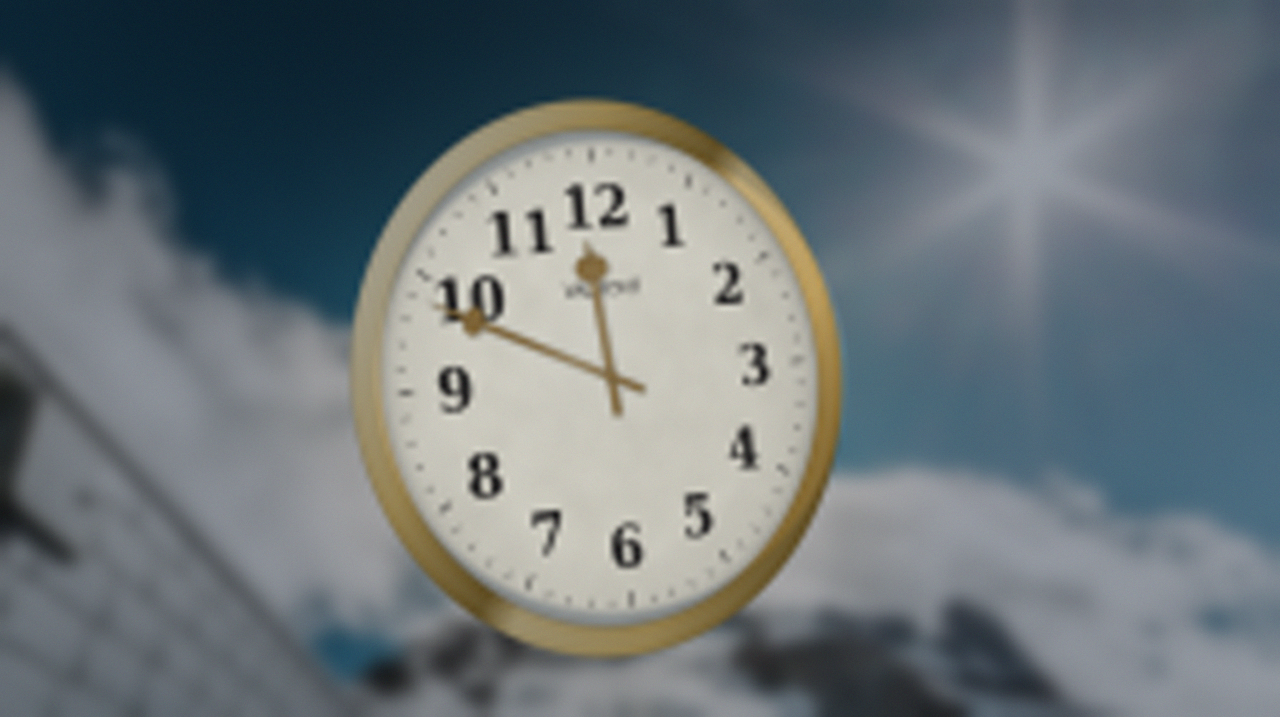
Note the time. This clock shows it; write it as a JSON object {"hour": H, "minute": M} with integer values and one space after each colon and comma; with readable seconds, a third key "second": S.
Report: {"hour": 11, "minute": 49}
